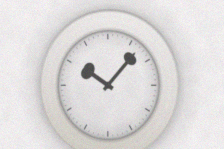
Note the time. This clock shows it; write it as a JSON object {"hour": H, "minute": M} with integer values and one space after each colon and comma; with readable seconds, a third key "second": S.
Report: {"hour": 10, "minute": 7}
